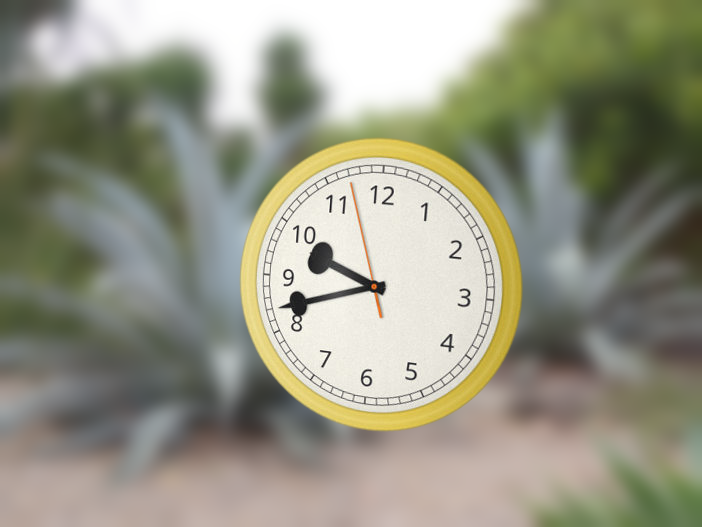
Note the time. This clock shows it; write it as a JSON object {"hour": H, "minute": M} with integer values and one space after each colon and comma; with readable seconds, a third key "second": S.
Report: {"hour": 9, "minute": 41, "second": 57}
